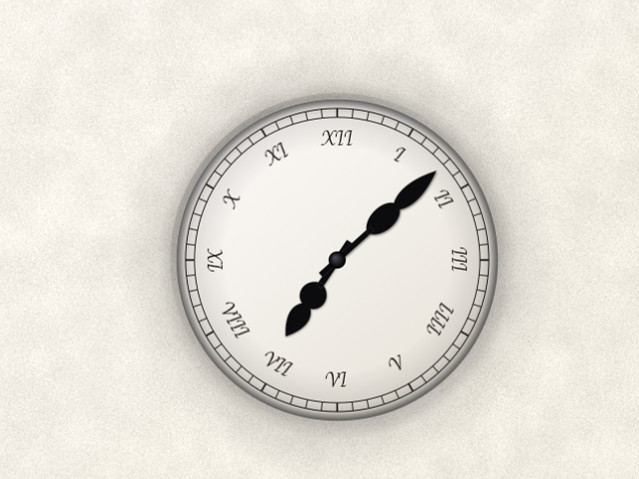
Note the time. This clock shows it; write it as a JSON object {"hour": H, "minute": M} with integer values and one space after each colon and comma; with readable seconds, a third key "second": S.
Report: {"hour": 7, "minute": 8}
